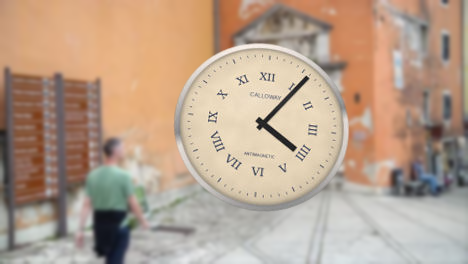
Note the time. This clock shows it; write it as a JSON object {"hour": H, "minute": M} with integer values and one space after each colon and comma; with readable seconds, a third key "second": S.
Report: {"hour": 4, "minute": 6}
